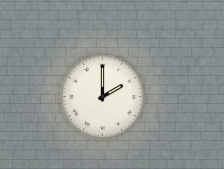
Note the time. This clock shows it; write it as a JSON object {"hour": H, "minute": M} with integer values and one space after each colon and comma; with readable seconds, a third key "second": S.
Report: {"hour": 2, "minute": 0}
